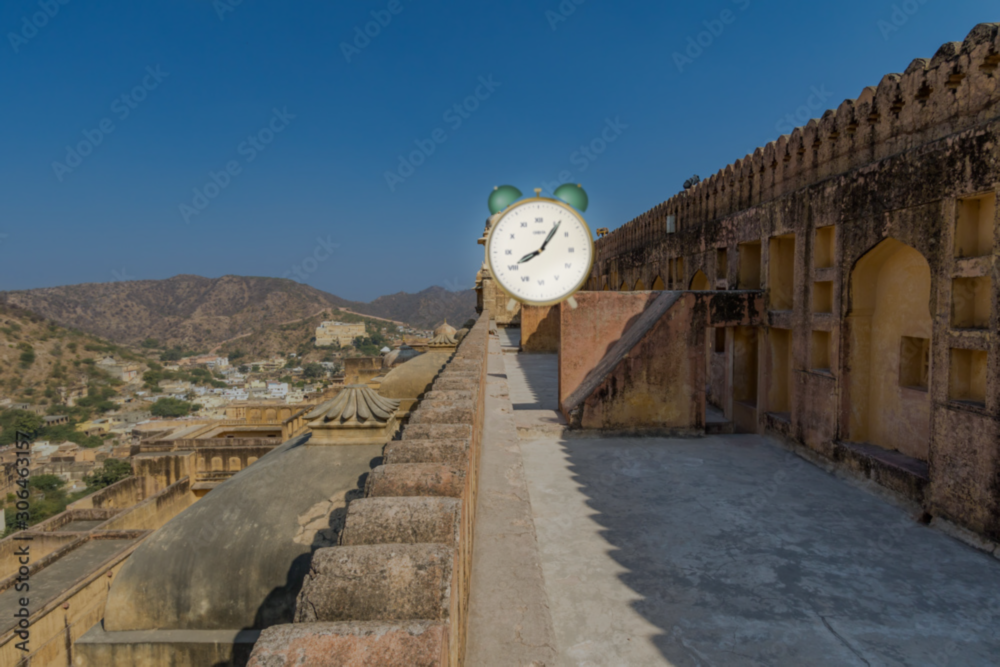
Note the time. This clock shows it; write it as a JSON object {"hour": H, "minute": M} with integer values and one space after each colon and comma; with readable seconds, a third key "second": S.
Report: {"hour": 8, "minute": 6}
